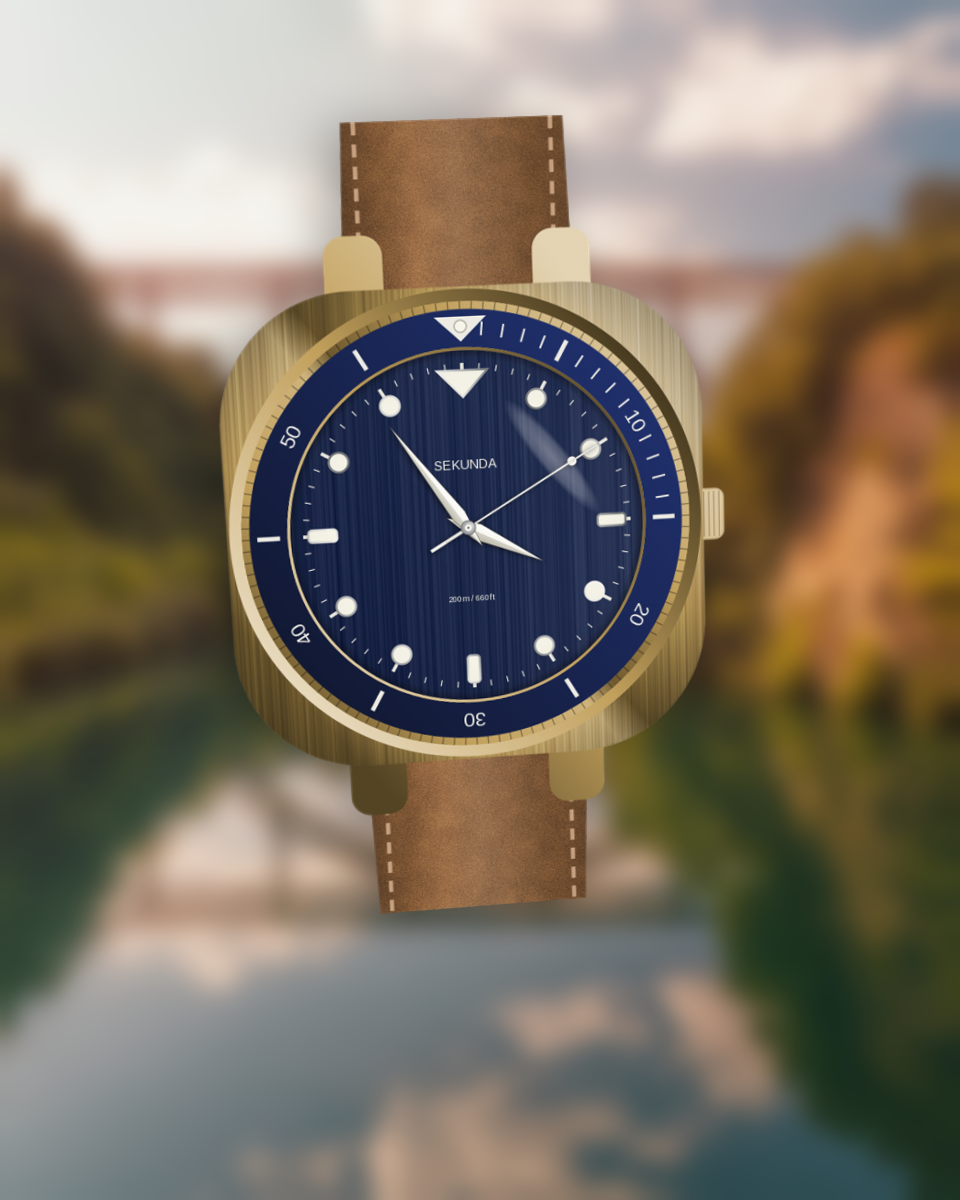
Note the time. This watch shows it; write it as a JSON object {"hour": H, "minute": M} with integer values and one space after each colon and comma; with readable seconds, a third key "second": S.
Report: {"hour": 3, "minute": 54, "second": 10}
